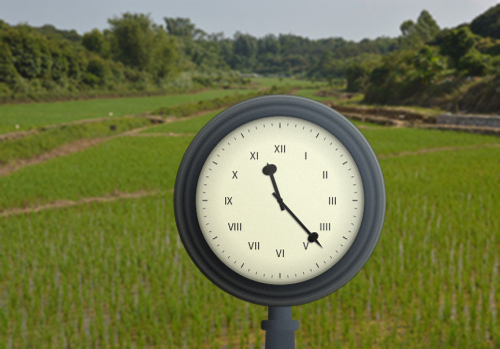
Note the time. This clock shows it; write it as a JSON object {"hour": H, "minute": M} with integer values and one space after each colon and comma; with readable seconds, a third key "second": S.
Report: {"hour": 11, "minute": 23}
